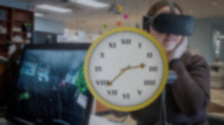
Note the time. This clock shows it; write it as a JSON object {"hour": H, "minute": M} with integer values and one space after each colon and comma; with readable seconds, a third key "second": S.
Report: {"hour": 2, "minute": 38}
